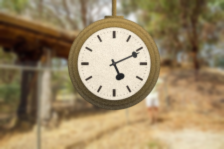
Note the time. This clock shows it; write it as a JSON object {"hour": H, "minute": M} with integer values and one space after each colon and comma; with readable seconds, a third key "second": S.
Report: {"hour": 5, "minute": 11}
